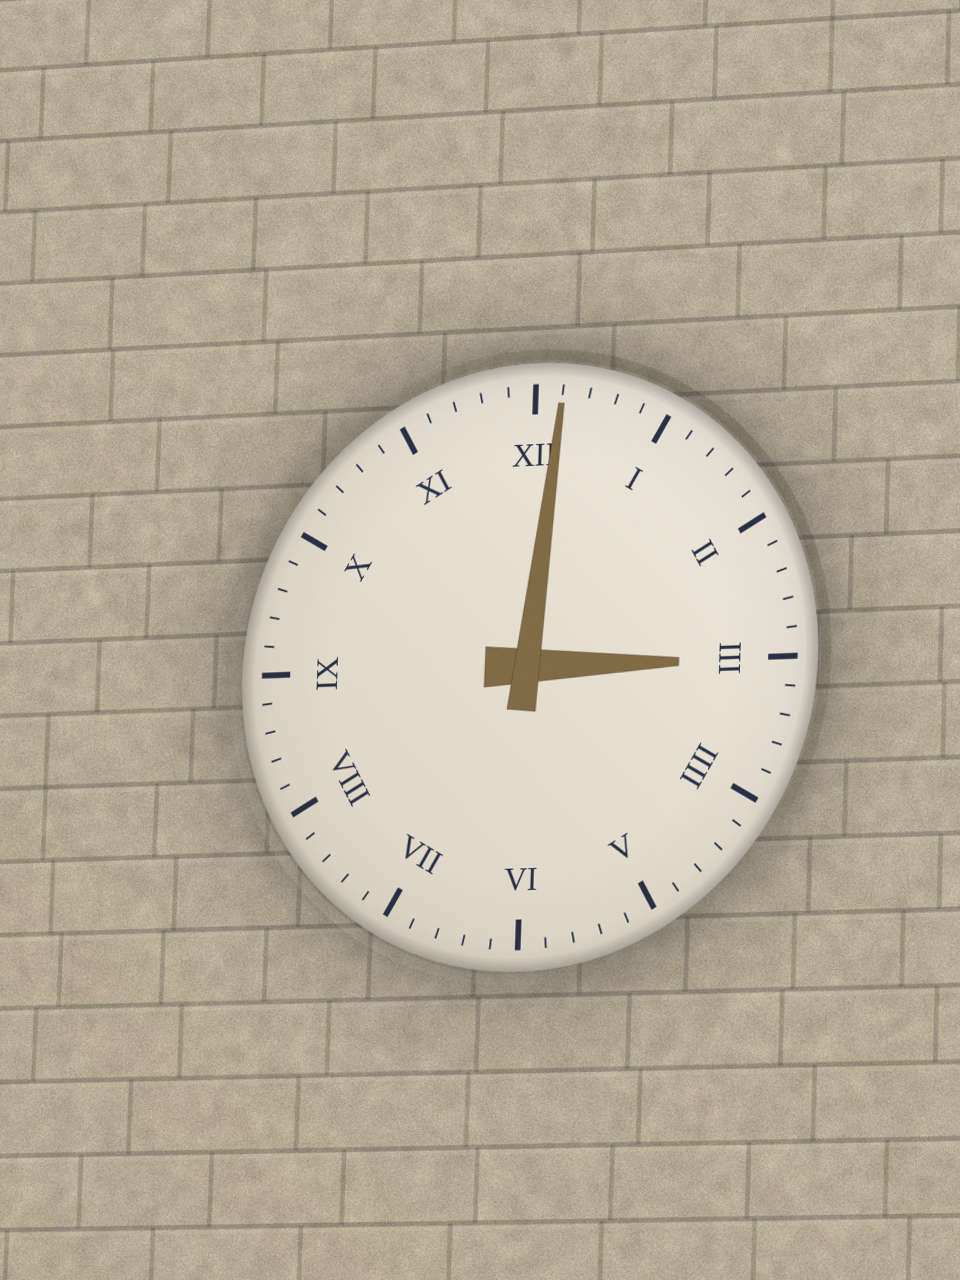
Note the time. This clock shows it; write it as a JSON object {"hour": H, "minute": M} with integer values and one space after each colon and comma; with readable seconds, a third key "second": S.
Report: {"hour": 3, "minute": 1}
